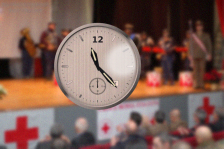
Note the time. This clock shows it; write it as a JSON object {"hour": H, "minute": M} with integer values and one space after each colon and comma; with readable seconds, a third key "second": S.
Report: {"hour": 11, "minute": 23}
